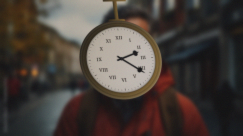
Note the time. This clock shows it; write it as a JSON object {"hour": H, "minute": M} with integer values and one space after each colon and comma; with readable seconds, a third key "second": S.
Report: {"hour": 2, "minute": 21}
